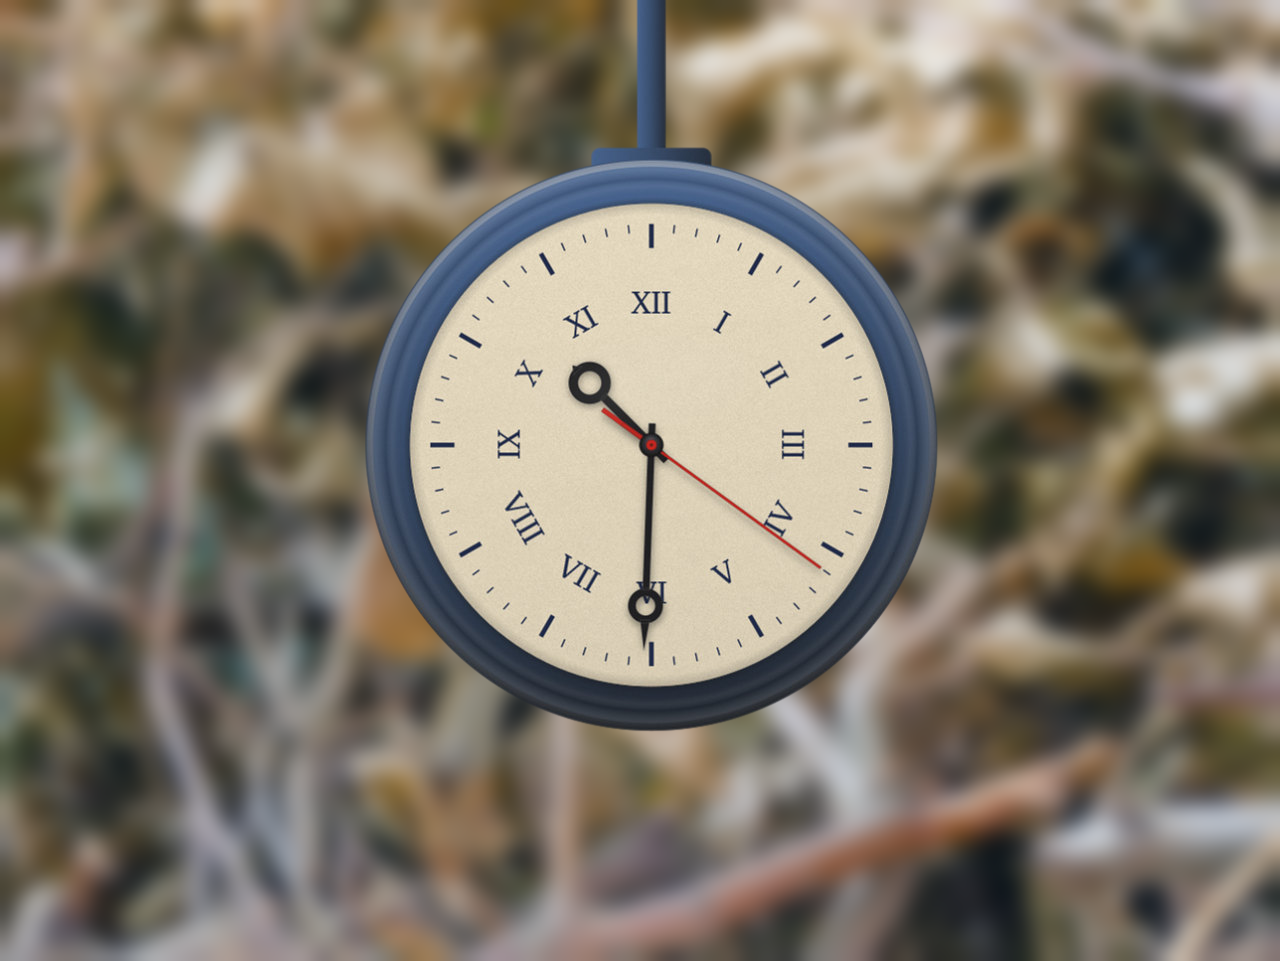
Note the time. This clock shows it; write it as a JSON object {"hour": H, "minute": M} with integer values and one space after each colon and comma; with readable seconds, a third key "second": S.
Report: {"hour": 10, "minute": 30, "second": 21}
